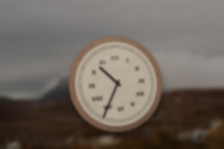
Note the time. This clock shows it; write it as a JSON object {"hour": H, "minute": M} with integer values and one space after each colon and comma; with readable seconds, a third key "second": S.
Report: {"hour": 10, "minute": 35}
